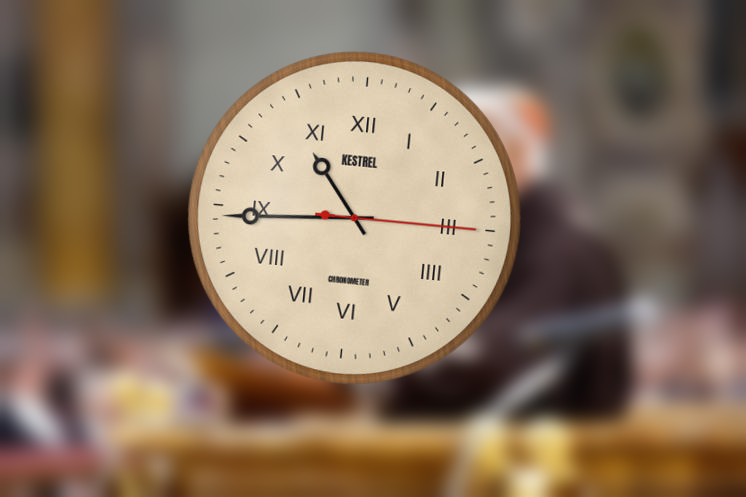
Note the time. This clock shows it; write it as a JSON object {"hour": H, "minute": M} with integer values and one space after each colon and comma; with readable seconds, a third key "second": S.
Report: {"hour": 10, "minute": 44, "second": 15}
